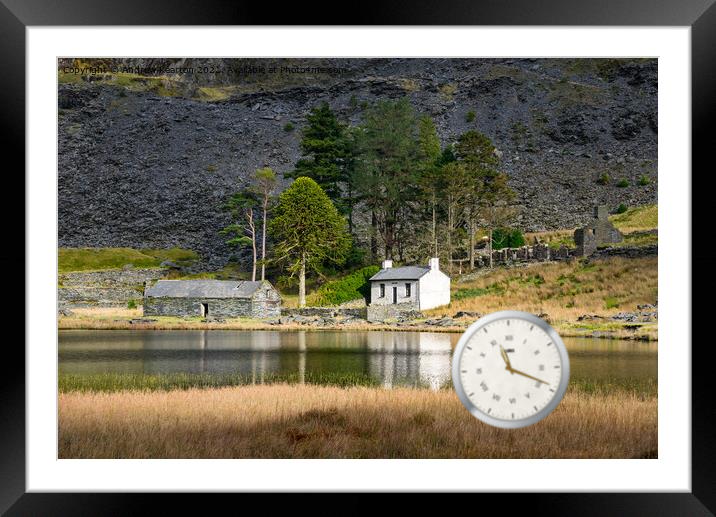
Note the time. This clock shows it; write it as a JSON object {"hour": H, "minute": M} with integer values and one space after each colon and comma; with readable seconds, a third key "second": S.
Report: {"hour": 11, "minute": 19}
